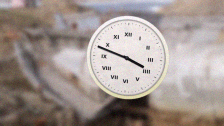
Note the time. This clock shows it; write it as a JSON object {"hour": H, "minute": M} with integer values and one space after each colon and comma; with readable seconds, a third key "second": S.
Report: {"hour": 3, "minute": 48}
